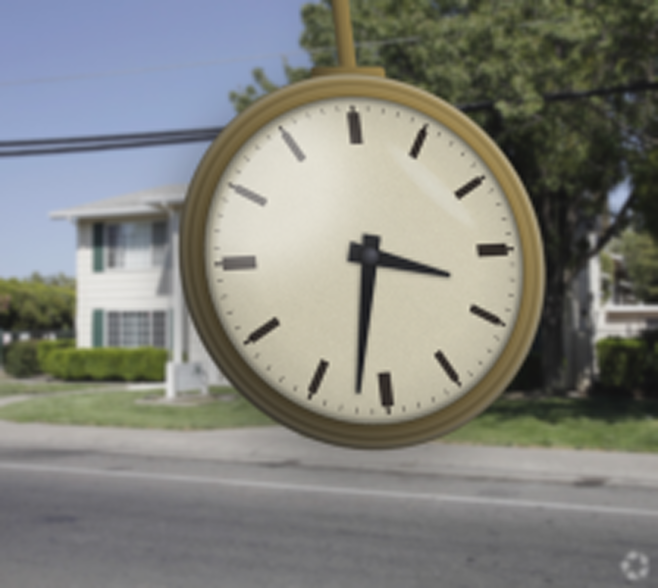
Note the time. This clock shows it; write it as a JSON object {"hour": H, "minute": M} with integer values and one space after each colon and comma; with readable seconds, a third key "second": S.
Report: {"hour": 3, "minute": 32}
